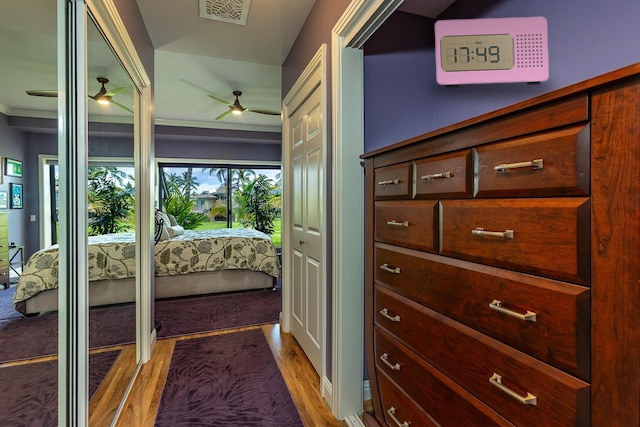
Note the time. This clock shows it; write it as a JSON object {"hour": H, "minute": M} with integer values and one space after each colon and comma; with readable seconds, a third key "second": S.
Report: {"hour": 17, "minute": 49}
